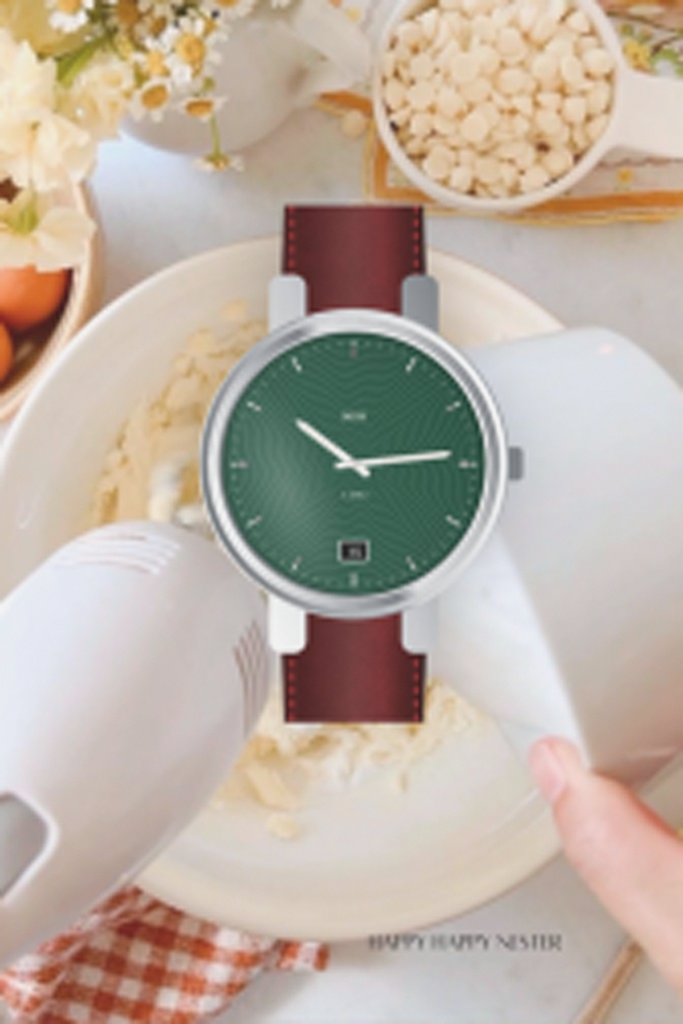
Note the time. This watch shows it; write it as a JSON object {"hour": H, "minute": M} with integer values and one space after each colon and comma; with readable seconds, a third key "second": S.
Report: {"hour": 10, "minute": 14}
